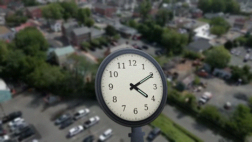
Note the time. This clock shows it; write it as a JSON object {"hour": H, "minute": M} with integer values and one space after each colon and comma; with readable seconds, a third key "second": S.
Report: {"hour": 4, "minute": 10}
